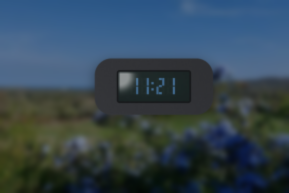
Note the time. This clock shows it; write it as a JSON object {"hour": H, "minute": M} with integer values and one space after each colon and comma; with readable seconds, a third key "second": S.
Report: {"hour": 11, "minute": 21}
